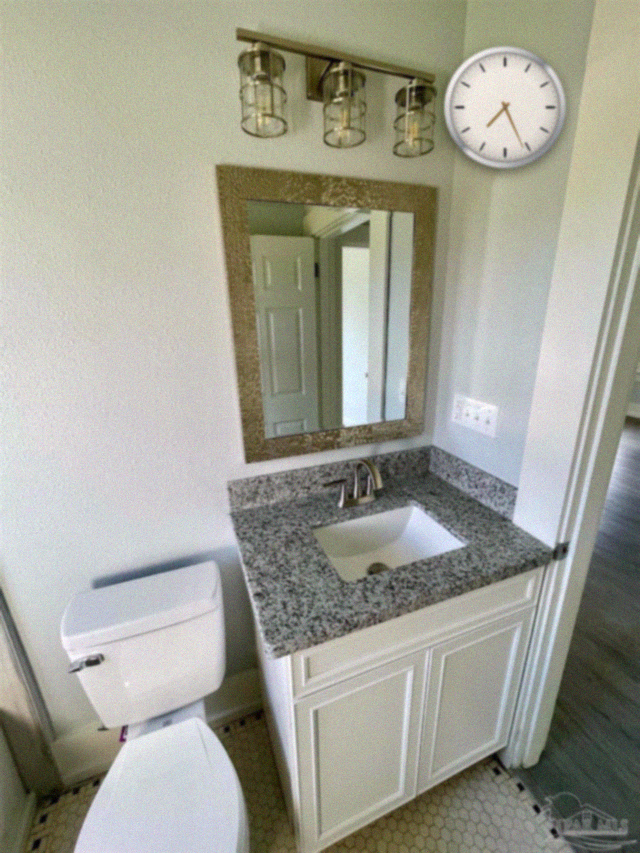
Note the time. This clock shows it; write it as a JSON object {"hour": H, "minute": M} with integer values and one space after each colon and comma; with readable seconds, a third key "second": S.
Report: {"hour": 7, "minute": 26}
